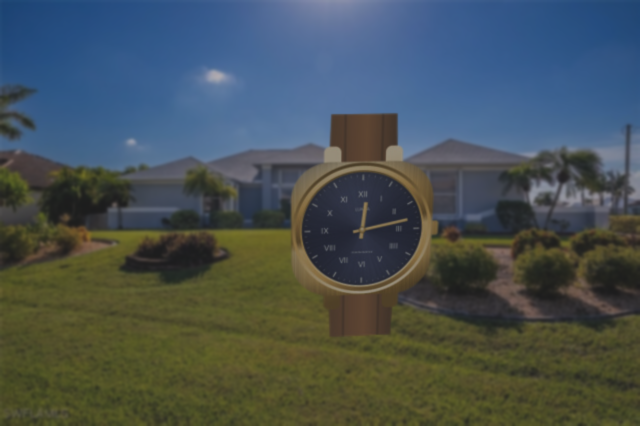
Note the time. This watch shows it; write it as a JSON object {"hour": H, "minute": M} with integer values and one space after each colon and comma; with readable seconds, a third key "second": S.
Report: {"hour": 12, "minute": 13}
